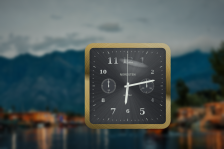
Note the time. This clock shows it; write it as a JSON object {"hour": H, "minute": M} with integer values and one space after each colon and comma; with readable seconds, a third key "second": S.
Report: {"hour": 6, "minute": 13}
